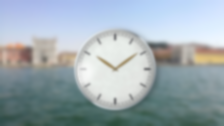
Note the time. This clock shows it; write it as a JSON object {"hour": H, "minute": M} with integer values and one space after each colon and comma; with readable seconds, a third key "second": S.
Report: {"hour": 10, "minute": 9}
